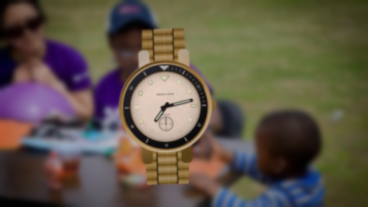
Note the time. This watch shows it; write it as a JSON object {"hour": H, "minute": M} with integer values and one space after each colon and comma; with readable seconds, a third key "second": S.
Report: {"hour": 7, "minute": 13}
